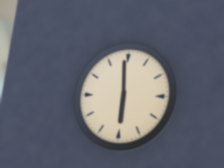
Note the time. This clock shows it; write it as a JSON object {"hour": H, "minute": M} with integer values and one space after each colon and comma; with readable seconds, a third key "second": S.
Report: {"hour": 5, "minute": 59}
